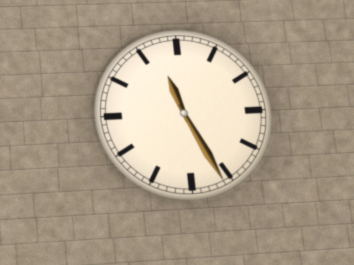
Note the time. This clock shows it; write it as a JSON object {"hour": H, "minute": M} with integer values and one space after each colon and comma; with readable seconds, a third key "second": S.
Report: {"hour": 11, "minute": 26}
